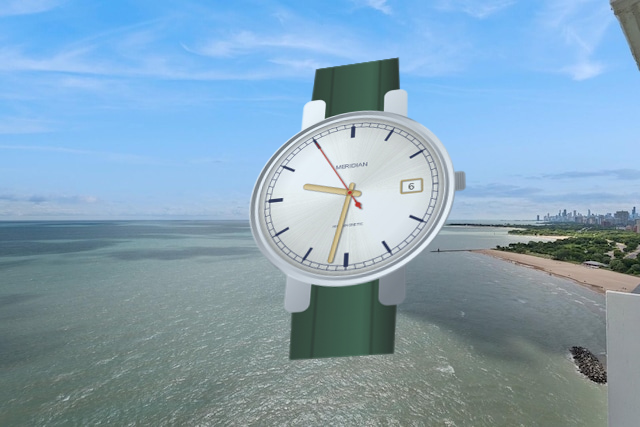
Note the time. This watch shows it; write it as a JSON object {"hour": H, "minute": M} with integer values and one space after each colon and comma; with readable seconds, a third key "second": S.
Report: {"hour": 9, "minute": 31, "second": 55}
